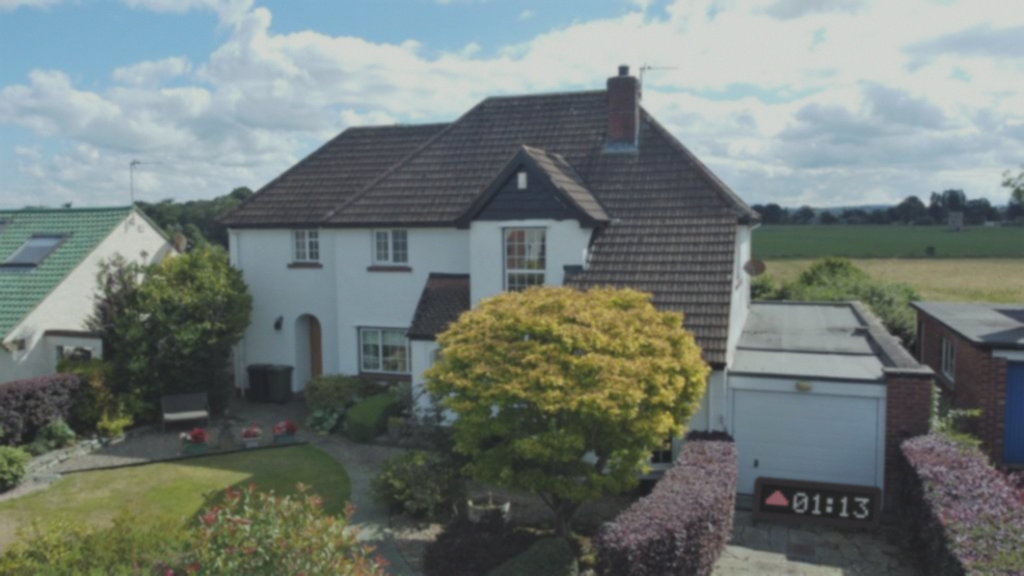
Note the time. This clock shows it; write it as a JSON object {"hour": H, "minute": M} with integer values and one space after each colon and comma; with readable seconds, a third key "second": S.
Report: {"hour": 1, "minute": 13}
